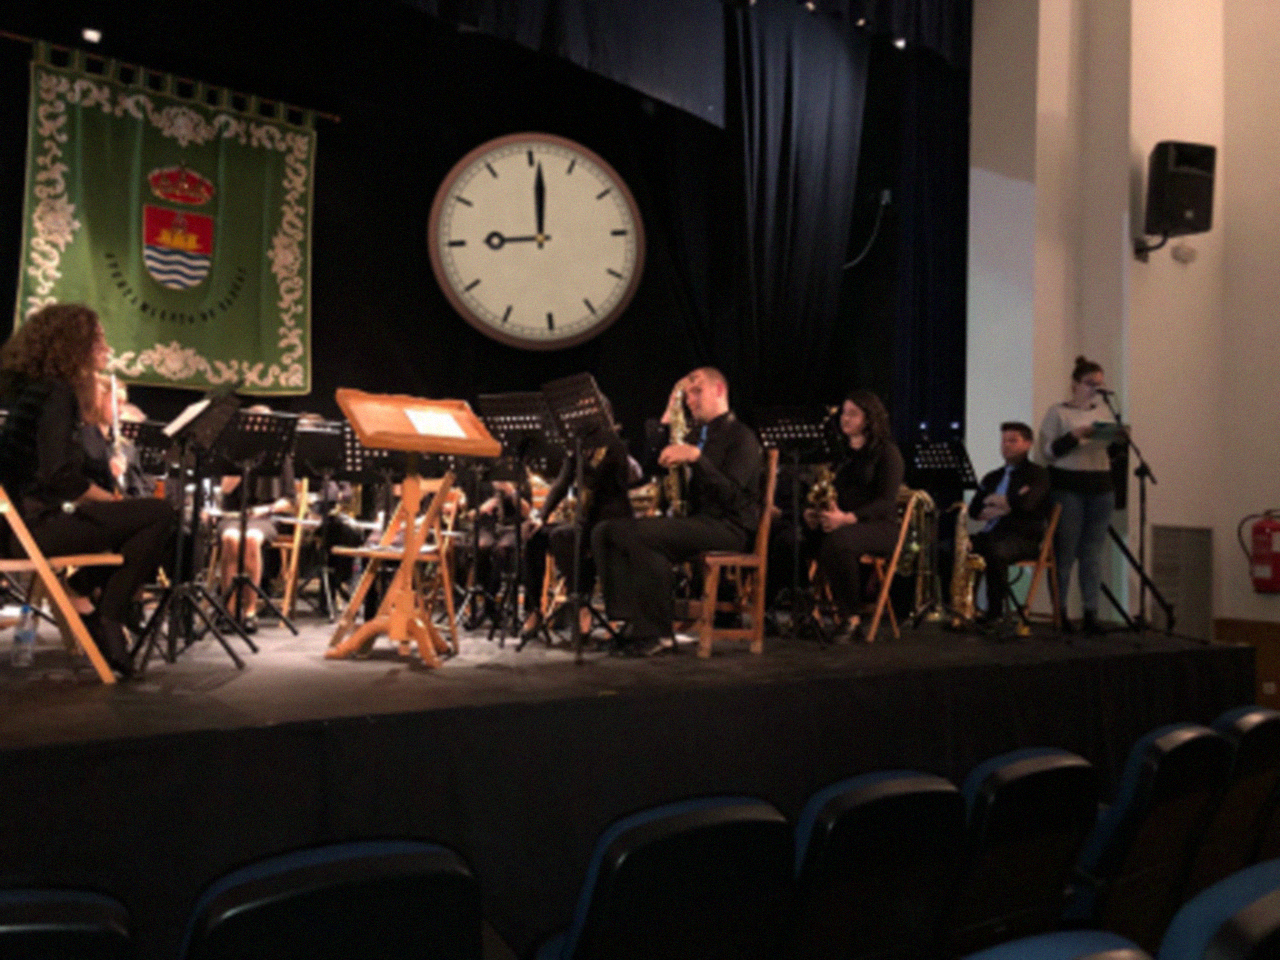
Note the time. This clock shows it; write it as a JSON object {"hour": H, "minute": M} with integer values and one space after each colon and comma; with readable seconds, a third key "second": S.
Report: {"hour": 9, "minute": 1}
